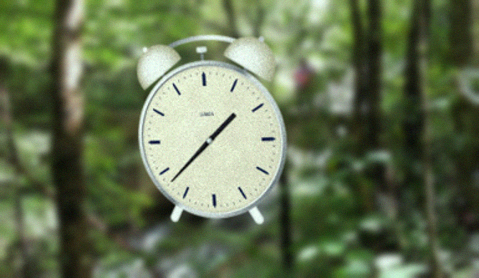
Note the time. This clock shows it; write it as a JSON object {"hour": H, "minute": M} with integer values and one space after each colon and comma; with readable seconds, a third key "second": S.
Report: {"hour": 1, "minute": 38}
